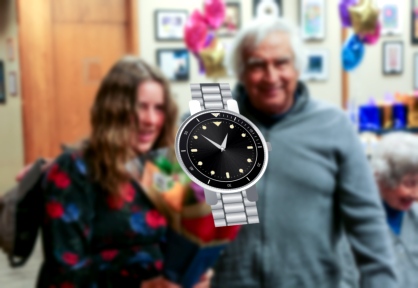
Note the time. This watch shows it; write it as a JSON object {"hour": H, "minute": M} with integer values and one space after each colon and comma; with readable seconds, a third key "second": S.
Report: {"hour": 12, "minute": 52}
